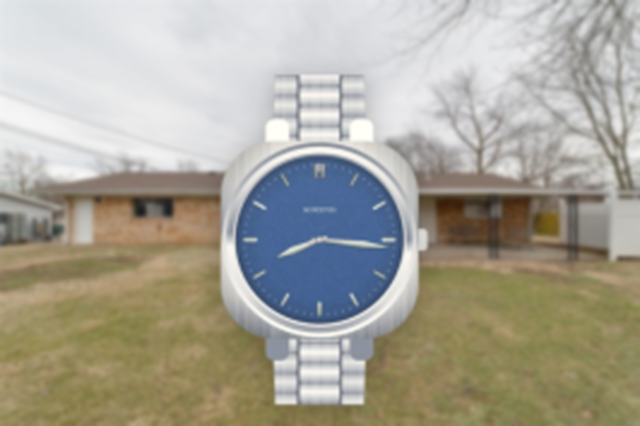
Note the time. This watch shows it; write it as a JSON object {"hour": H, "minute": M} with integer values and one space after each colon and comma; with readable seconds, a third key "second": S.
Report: {"hour": 8, "minute": 16}
